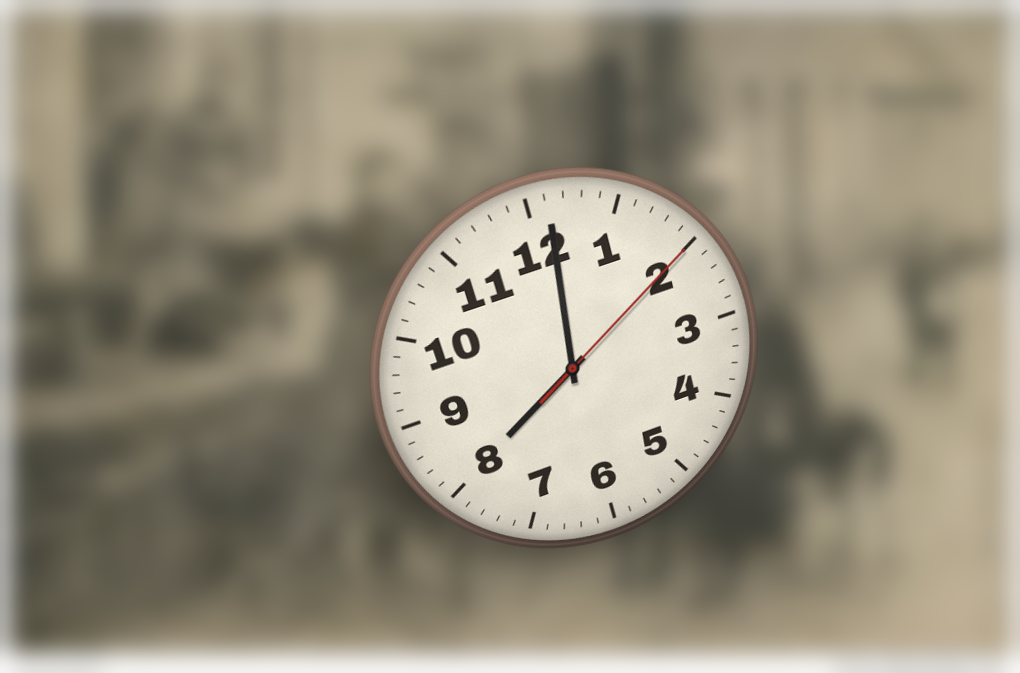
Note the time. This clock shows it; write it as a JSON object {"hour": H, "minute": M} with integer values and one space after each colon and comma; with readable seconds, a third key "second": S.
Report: {"hour": 8, "minute": 1, "second": 10}
